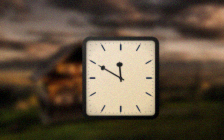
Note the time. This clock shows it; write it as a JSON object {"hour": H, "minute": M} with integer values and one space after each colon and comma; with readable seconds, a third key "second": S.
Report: {"hour": 11, "minute": 50}
